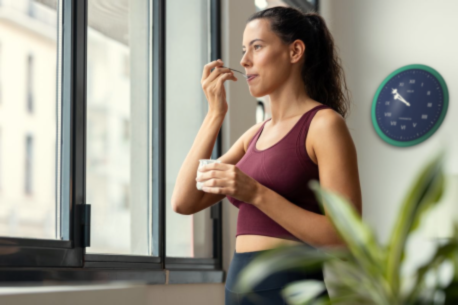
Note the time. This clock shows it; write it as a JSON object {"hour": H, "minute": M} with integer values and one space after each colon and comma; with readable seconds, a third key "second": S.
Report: {"hour": 9, "minute": 51}
